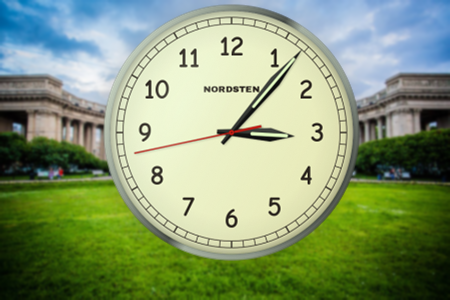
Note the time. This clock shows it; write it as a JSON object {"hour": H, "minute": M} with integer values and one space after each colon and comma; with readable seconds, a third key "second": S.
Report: {"hour": 3, "minute": 6, "second": 43}
